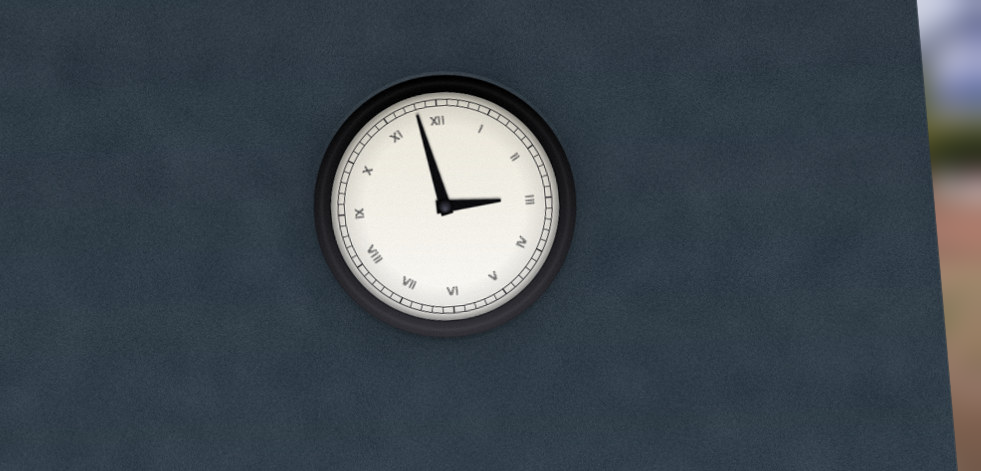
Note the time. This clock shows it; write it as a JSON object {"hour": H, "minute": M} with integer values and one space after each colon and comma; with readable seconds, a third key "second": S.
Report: {"hour": 2, "minute": 58}
